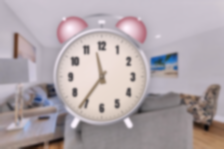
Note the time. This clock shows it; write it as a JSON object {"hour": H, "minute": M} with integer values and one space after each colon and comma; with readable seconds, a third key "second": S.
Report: {"hour": 11, "minute": 36}
